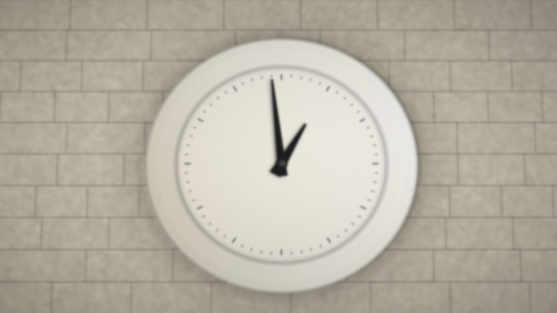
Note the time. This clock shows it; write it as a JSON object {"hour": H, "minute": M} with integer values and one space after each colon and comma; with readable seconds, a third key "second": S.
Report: {"hour": 12, "minute": 59}
